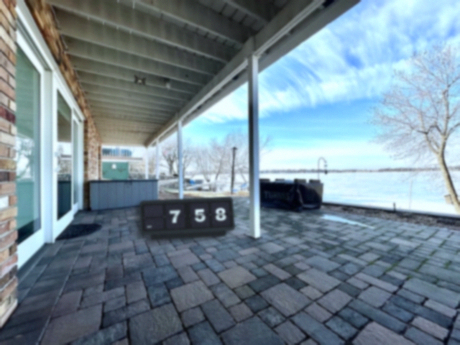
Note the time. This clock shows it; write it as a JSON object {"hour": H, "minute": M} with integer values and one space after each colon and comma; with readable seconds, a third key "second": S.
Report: {"hour": 7, "minute": 58}
